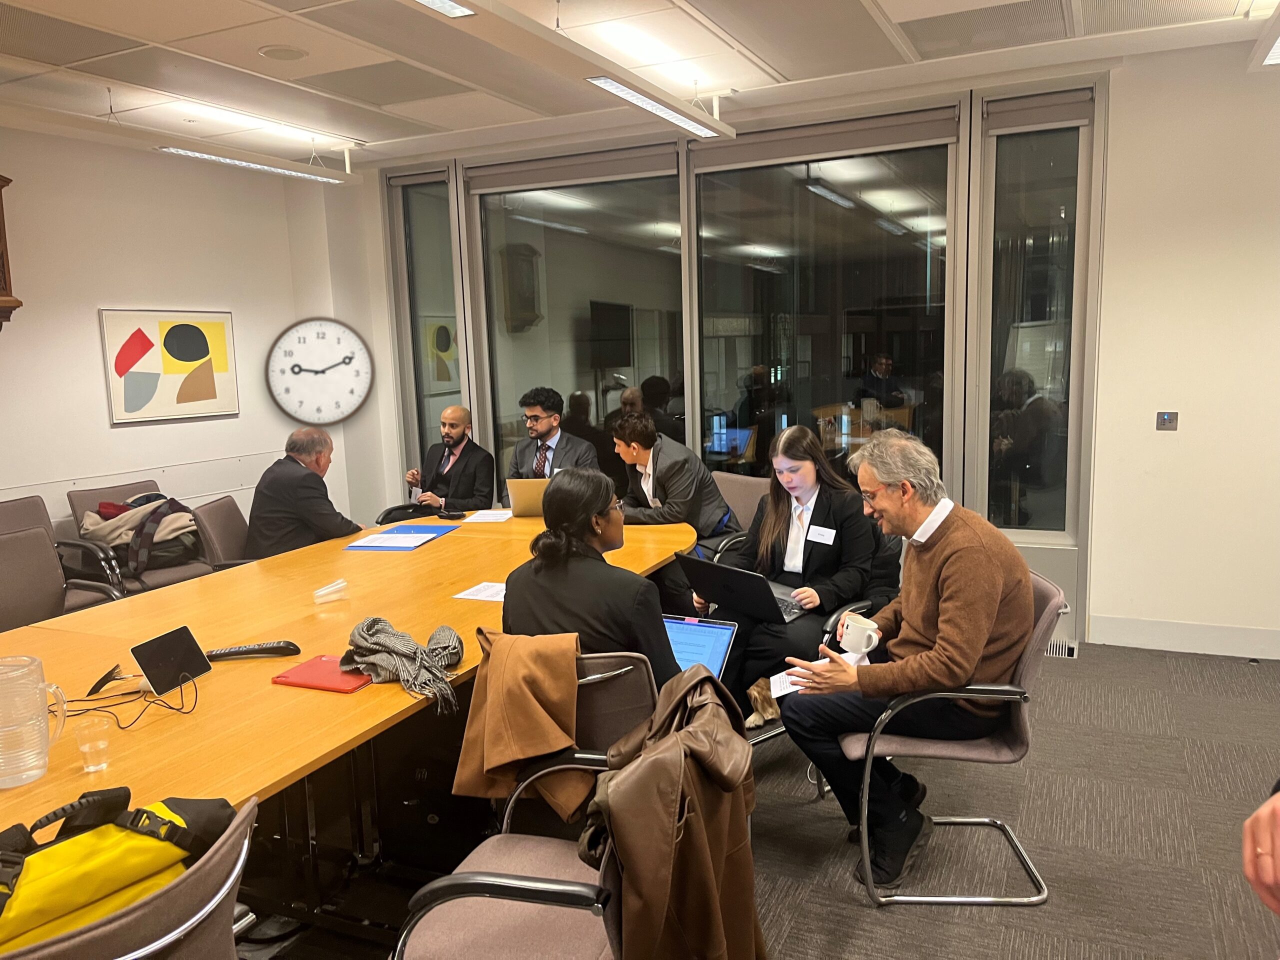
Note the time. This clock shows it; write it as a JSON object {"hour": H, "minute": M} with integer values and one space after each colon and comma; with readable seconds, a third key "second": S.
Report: {"hour": 9, "minute": 11}
